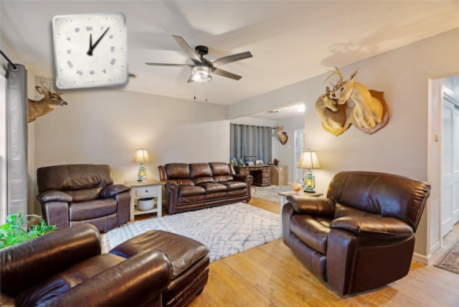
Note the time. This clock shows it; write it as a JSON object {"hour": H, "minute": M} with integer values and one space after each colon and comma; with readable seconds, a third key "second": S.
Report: {"hour": 12, "minute": 7}
